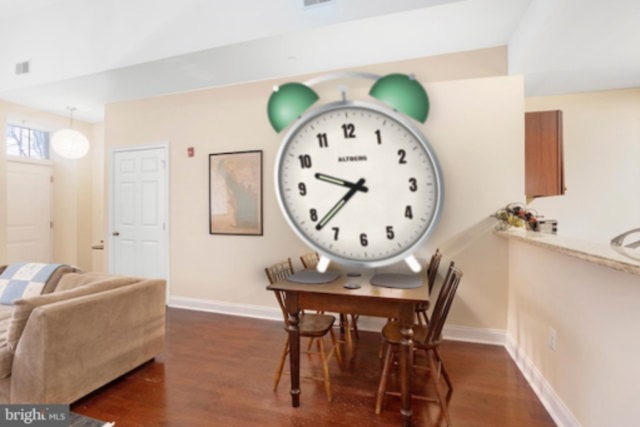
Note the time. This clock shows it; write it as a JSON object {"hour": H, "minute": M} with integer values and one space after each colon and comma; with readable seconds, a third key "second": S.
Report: {"hour": 9, "minute": 38}
